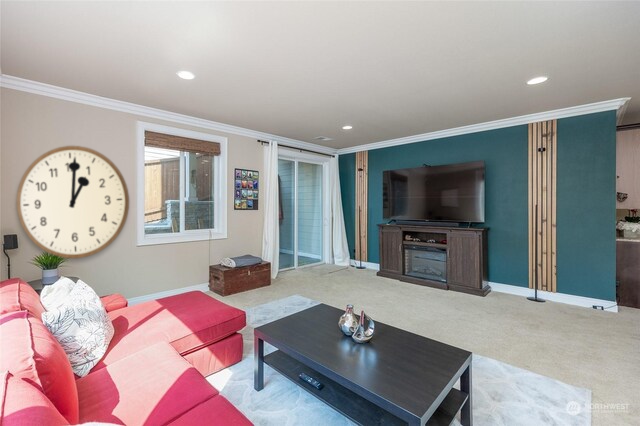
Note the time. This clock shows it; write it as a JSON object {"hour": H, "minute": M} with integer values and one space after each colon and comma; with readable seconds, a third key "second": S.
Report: {"hour": 1, "minute": 1}
